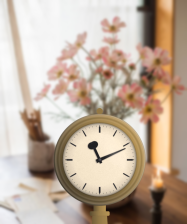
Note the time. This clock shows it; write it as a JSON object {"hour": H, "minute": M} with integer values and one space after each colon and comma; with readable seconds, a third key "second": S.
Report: {"hour": 11, "minute": 11}
